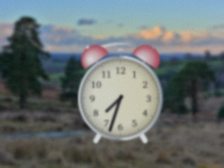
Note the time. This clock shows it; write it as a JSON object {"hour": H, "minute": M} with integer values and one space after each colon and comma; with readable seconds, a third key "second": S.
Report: {"hour": 7, "minute": 33}
